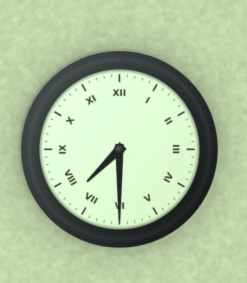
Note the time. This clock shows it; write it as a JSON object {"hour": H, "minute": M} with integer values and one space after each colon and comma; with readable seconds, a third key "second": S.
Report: {"hour": 7, "minute": 30}
